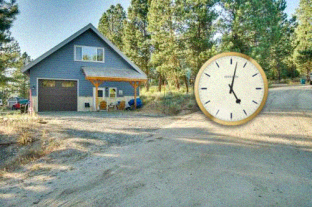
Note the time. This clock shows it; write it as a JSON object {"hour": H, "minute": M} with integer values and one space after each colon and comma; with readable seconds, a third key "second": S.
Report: {"hour": 5, "minute": 2}
